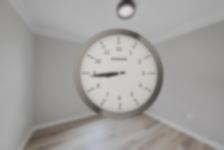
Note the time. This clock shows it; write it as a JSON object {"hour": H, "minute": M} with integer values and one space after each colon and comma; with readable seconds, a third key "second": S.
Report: {"hour": 8, "minute": 44}
